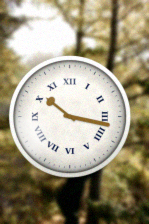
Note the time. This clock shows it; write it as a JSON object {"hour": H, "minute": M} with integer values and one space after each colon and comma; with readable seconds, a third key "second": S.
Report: {"hour": 10, "minute": 17}
